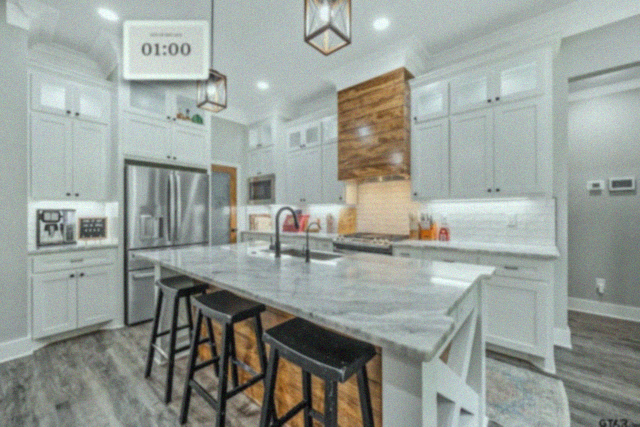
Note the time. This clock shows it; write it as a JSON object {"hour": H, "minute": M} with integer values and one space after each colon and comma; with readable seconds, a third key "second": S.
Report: {"hour": 1, "minute": 0}
